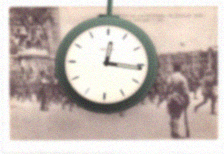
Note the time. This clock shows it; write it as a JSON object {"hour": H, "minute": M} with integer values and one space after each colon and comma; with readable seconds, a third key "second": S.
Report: {"hour": 12, "minute": 16}
